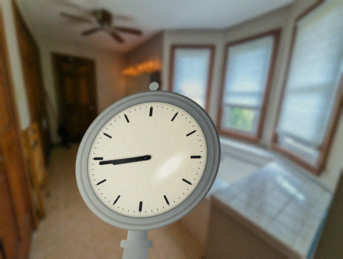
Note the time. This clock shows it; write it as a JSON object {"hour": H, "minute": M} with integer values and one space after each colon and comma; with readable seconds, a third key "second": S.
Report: {"hour": 8, "minute": 44}
